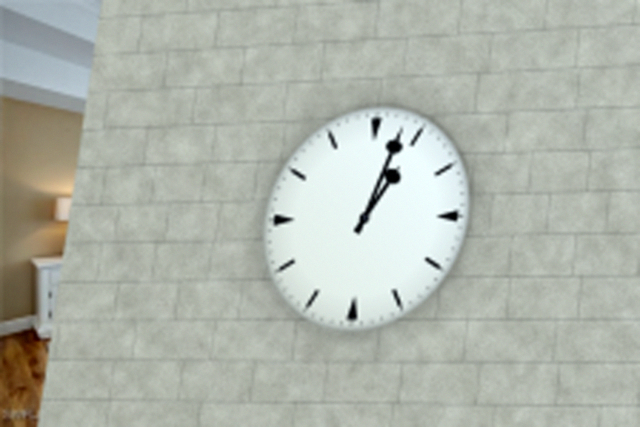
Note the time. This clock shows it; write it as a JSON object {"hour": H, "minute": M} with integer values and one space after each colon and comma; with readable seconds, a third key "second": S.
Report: {"hour": 1, "minute": 3}
